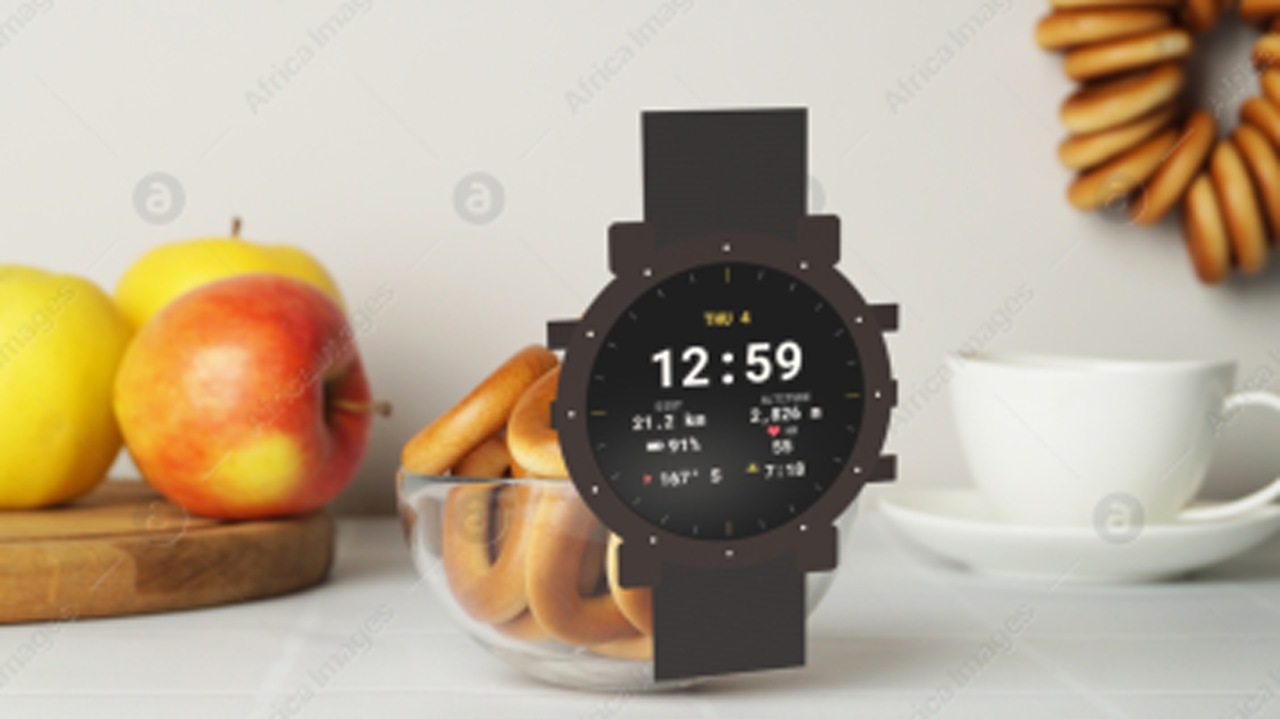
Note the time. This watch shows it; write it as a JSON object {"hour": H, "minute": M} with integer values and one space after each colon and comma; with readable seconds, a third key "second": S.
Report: {"hour": 12, "minute": 59}
